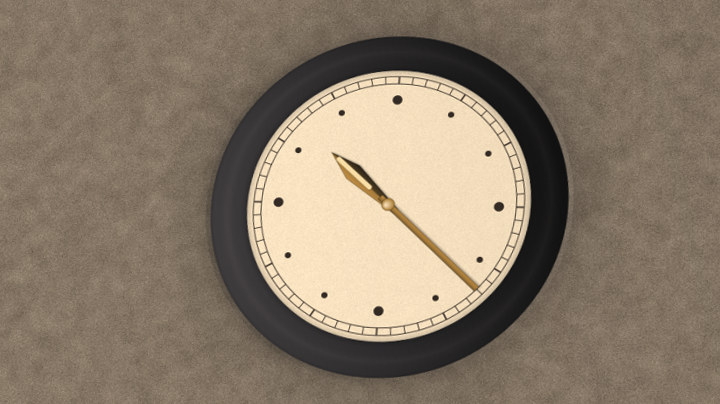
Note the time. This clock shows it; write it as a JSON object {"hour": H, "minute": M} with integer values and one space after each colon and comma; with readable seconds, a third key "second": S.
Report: {"hour": 10, "minute": 22}
